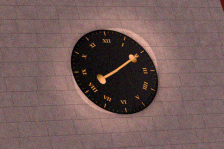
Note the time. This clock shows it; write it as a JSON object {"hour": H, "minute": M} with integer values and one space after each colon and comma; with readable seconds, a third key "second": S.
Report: {"hour": 8, "minute": 10}
